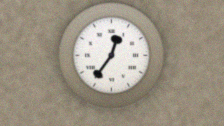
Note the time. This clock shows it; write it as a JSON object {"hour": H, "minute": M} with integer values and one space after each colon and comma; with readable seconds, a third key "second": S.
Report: {"hour": 12, "minute": 36}
